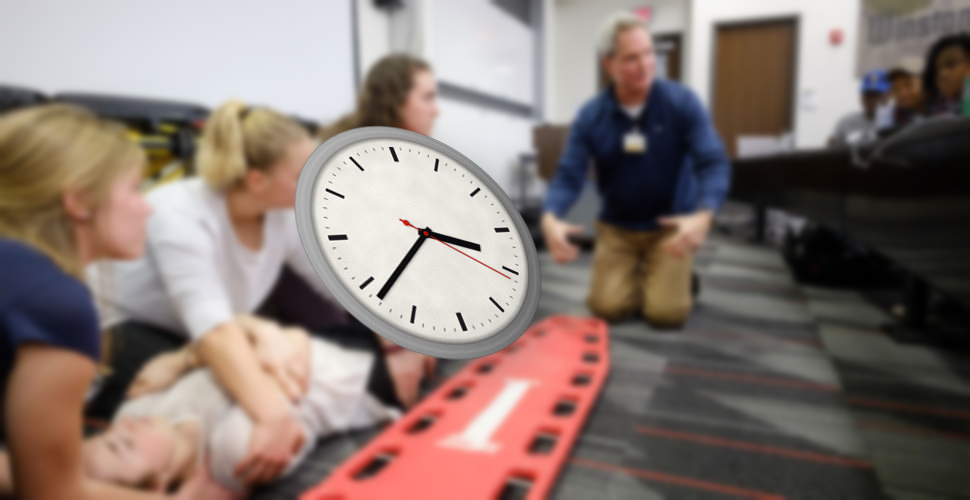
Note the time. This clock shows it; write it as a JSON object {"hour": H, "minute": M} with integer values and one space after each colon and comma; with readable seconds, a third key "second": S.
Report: {"hour": 3, "minute": 38, "second": 21}
